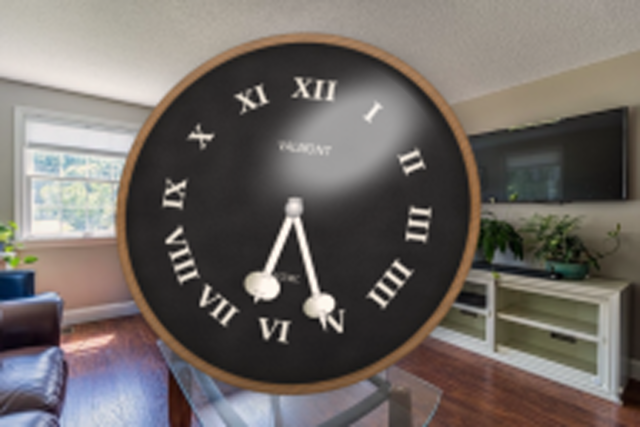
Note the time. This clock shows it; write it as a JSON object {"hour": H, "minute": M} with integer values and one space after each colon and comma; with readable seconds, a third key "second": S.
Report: {"hour": 6, "minute": 26}
